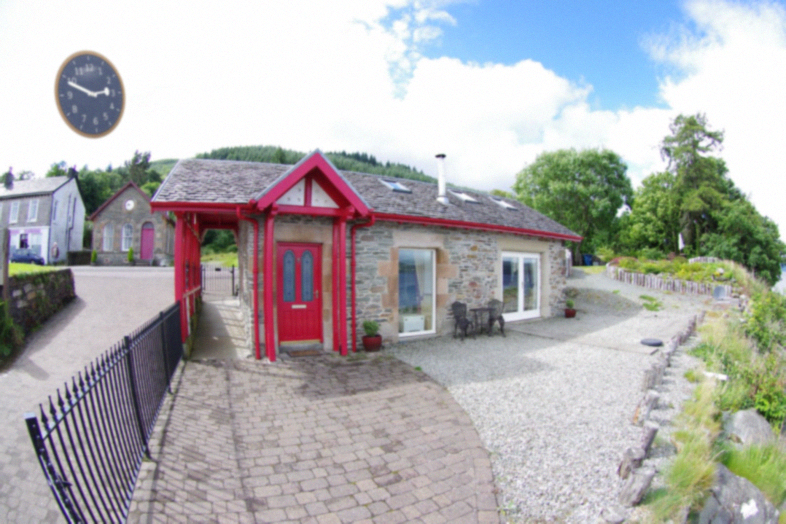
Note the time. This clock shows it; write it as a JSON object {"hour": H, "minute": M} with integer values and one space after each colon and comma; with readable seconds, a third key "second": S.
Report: {"hour": 2, "minute": 49}
